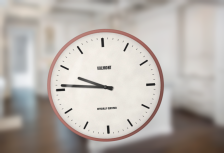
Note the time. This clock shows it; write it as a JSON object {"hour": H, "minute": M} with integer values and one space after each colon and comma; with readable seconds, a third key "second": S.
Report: {"hour": 9, "minute": 46}
